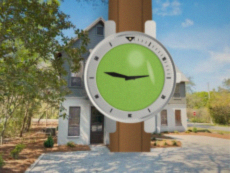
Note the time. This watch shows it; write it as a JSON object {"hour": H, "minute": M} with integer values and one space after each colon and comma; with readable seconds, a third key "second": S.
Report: {"hour": 2, "minute": 47}
